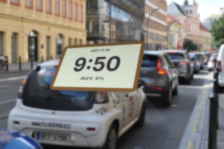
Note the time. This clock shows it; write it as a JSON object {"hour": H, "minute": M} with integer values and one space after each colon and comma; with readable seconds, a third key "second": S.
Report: {"hour": 9, "minute": 50}
